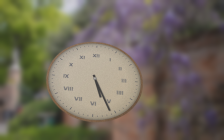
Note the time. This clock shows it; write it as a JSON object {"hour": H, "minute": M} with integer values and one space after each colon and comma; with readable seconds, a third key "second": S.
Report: {"hour": 5, "minute": 26}
